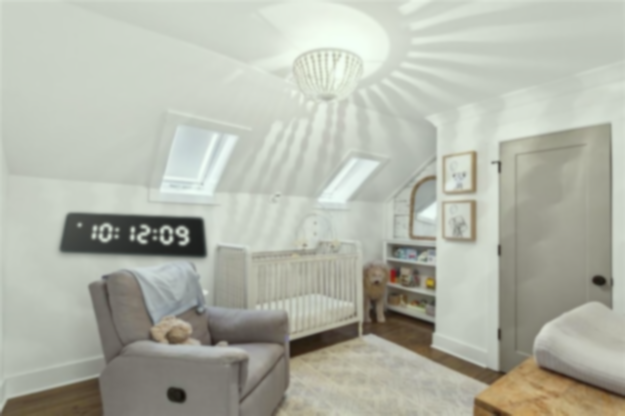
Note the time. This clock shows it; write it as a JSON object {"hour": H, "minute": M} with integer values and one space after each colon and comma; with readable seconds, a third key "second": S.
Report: {"hour": 10, "minute": 12, "second": 9}
